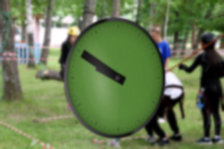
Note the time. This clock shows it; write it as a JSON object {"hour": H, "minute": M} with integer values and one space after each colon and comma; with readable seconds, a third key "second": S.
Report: {"hour": 9, "minute": 50}
